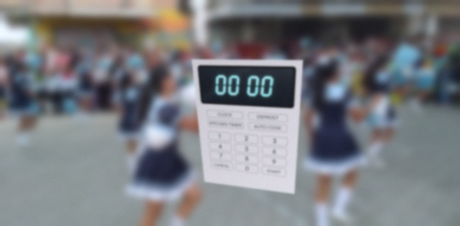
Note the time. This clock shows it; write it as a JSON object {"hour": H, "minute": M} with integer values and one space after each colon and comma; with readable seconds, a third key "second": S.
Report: {"hour": 0, "minute": 0}
